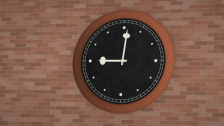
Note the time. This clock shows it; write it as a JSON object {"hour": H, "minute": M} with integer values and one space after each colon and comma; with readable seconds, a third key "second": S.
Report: {"hour": 9, "minute": 1}
